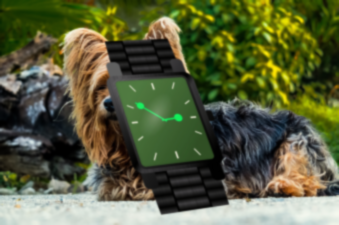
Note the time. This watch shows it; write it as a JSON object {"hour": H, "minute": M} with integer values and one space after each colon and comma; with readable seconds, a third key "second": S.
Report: {"hour": 2, "minute": 52}
